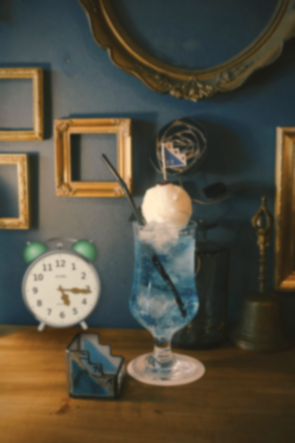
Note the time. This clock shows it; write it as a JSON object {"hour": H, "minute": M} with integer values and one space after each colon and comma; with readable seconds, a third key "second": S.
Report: {"hour": 5, "minute": 16}
